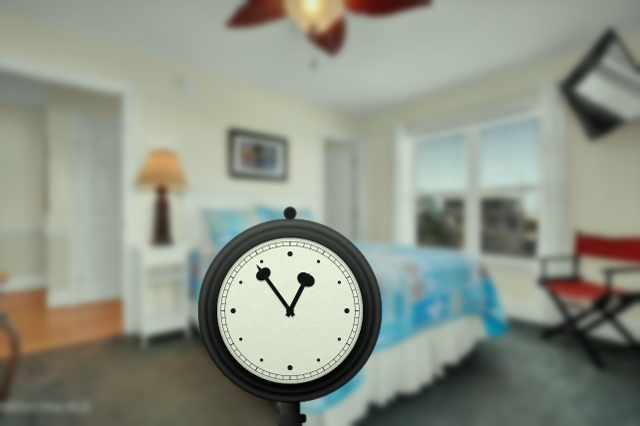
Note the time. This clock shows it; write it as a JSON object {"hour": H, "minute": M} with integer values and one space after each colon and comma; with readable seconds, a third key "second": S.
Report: {"hour": 12, "minute": 54}
